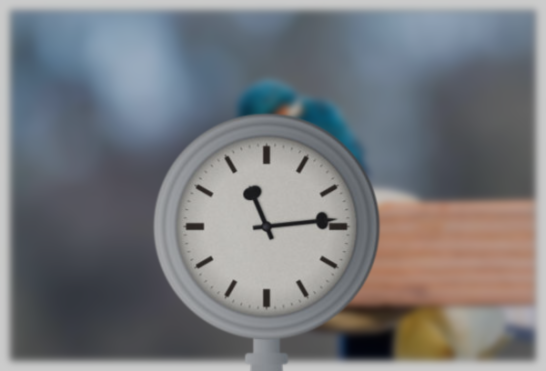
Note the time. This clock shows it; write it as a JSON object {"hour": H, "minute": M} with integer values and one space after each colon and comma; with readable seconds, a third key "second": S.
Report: {"hour": 11, "minute": 14}
